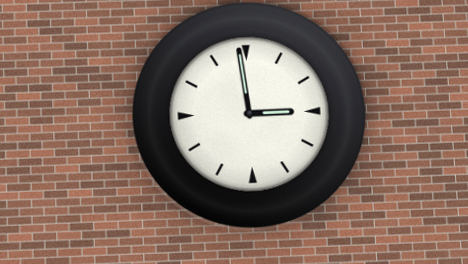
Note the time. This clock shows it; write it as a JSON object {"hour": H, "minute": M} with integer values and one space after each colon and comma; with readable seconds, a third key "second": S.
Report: {"hour": 2, "minute": 59}
